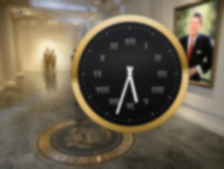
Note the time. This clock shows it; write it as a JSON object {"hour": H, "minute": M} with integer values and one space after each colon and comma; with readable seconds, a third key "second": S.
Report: {"hour": 5, "minute": 33}
